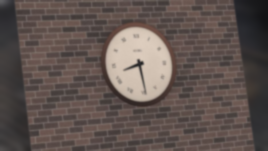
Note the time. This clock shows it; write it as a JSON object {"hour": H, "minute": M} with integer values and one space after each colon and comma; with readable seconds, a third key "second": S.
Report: {"hour": 8, "minute": 29}
